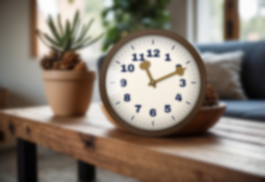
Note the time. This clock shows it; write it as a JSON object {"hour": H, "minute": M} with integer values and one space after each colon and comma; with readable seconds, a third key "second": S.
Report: {"hour": 11, "minute": 11}
